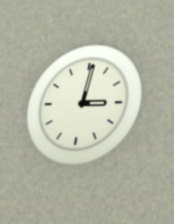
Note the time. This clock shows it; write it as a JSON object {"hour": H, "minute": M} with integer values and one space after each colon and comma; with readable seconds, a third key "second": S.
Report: {"hour": 3, "minute": 1}
